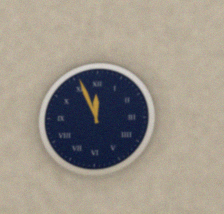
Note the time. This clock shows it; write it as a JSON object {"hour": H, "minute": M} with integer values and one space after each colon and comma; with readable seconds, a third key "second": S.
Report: {"hour": 11, "minute": 56}
